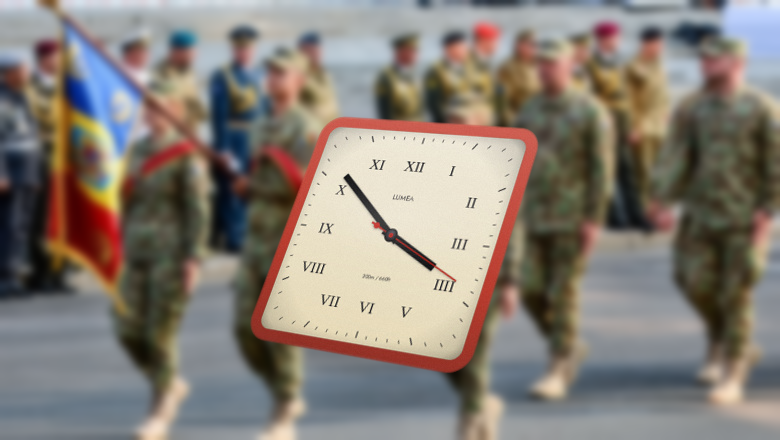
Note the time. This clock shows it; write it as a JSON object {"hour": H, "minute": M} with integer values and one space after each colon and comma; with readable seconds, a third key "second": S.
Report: {"hour": 3, "minute": 51, "second": 19}
